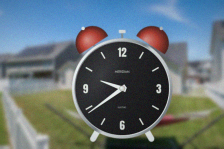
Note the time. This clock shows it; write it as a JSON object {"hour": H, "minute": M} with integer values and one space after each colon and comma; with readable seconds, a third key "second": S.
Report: {"hour": 9, "minute": 39}
